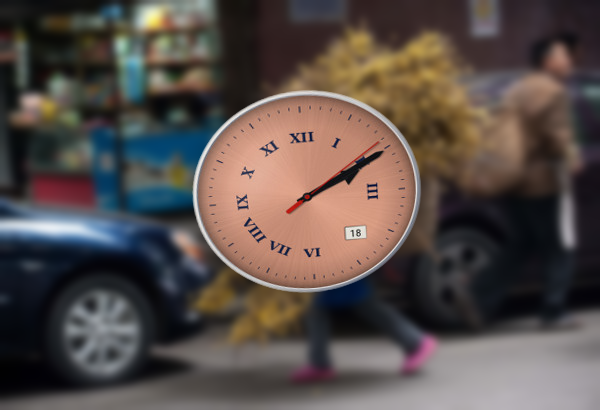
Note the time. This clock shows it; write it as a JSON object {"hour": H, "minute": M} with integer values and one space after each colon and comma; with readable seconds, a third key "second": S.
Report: {"hour": 2, "minute": 10, "second": 9}
